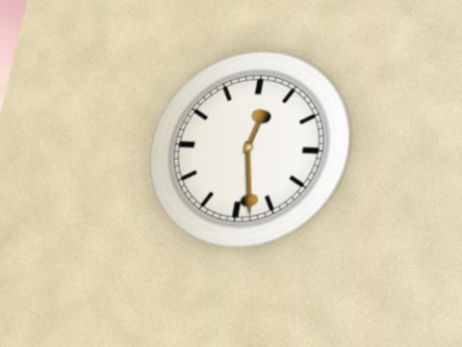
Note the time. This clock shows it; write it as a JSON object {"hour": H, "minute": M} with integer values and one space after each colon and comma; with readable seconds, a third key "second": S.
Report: {"hour": 12, "minute": 28}
